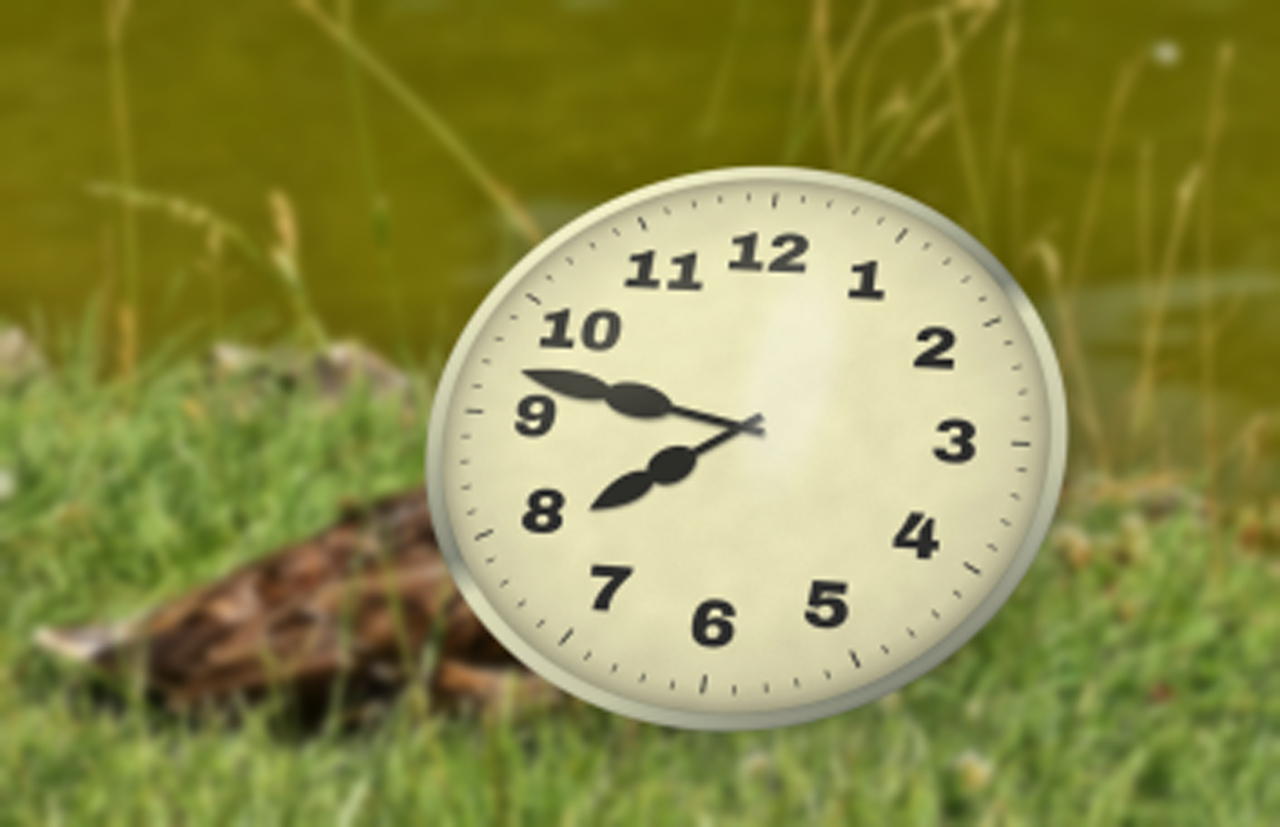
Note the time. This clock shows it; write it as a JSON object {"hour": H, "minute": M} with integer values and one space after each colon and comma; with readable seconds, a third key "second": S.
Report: {"hour": 7, "minute": 47}
